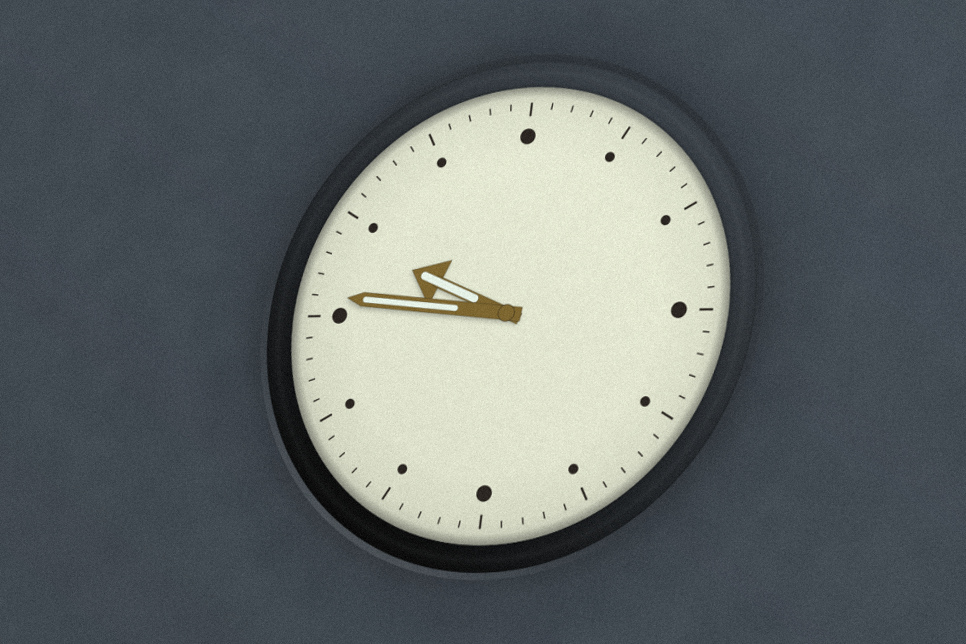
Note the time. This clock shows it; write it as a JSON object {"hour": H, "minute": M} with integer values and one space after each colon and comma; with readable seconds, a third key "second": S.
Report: {"hour": 9, "minute": 46}
